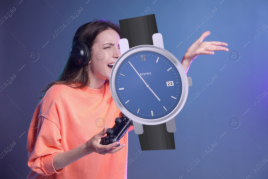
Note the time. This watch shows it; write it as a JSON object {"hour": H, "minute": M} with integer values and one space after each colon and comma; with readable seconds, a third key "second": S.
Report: {"hour": 4, "minute": 55}
